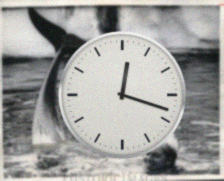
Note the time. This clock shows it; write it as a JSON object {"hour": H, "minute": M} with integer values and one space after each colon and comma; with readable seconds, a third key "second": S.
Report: {"hour": 12, "minute": 18}
